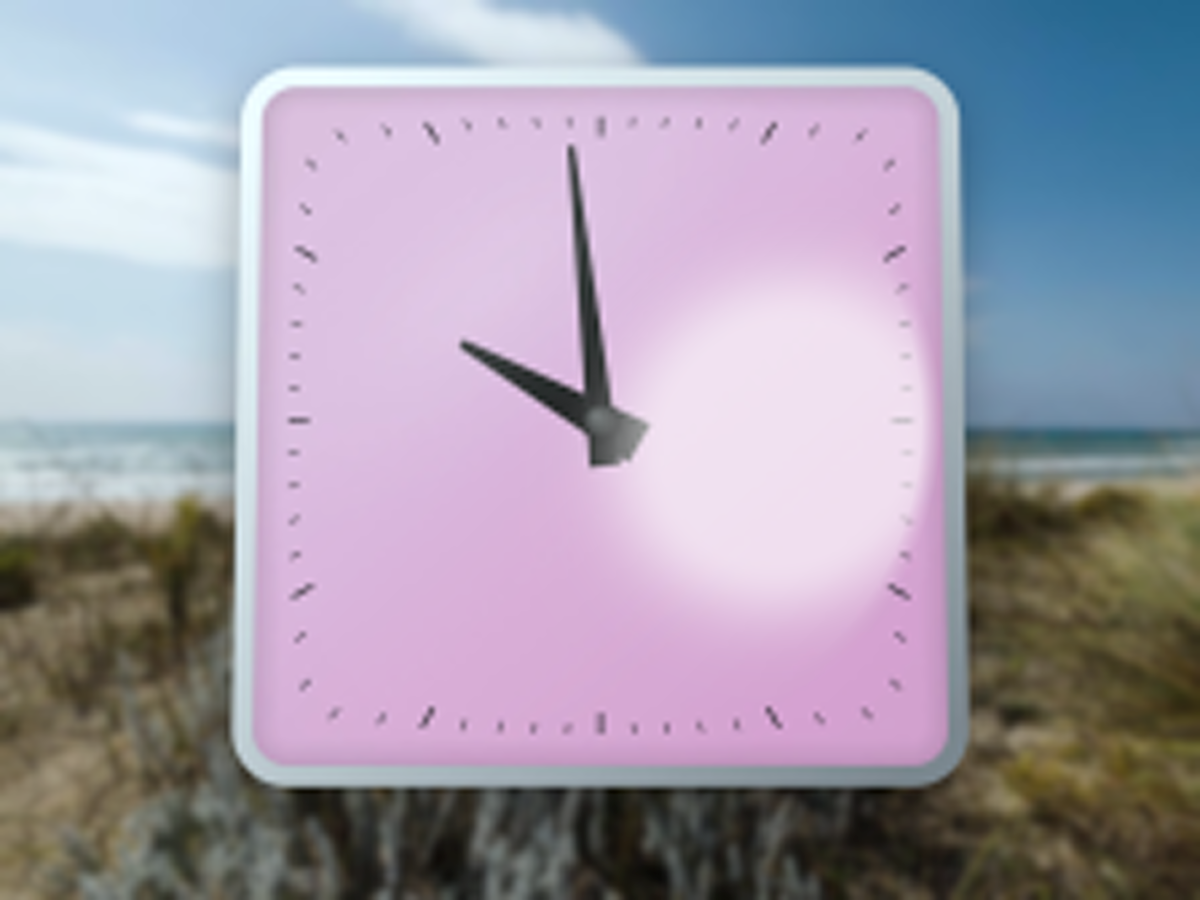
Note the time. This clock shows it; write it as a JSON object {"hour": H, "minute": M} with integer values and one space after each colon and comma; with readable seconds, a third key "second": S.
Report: {"hour": 9, "minute": 59}
